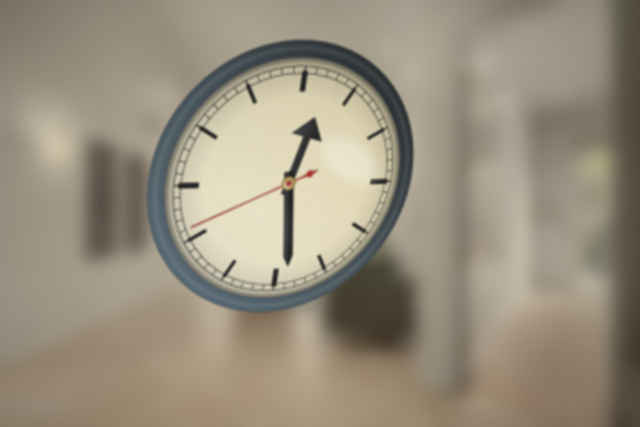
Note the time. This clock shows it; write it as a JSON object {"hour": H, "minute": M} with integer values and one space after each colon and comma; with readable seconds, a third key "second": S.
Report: {"hour": 12, "minute": 28, "second": 41}
